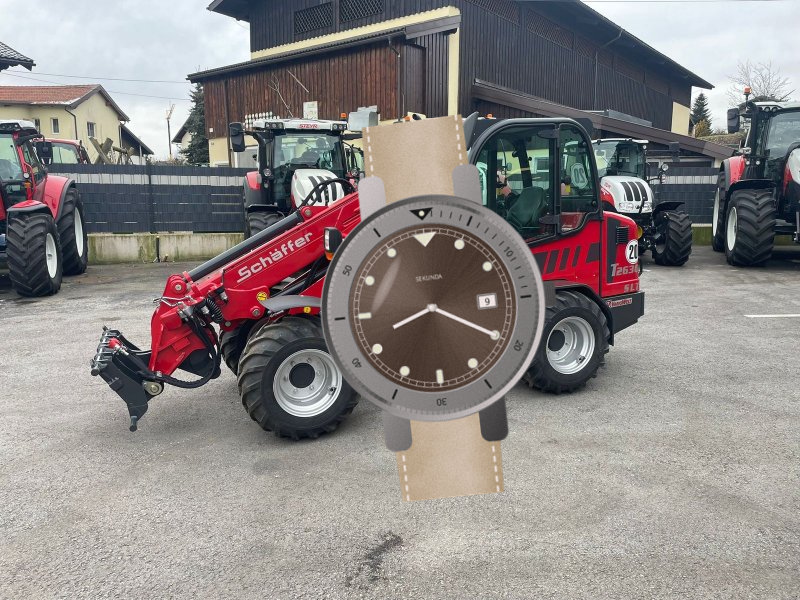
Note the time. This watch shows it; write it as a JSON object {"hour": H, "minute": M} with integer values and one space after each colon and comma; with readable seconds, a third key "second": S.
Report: {"hour": 8, "minute": 20}
